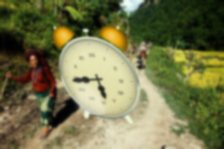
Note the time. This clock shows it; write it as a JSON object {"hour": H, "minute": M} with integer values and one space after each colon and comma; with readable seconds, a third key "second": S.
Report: {"hour": 5, "minute": 44}
